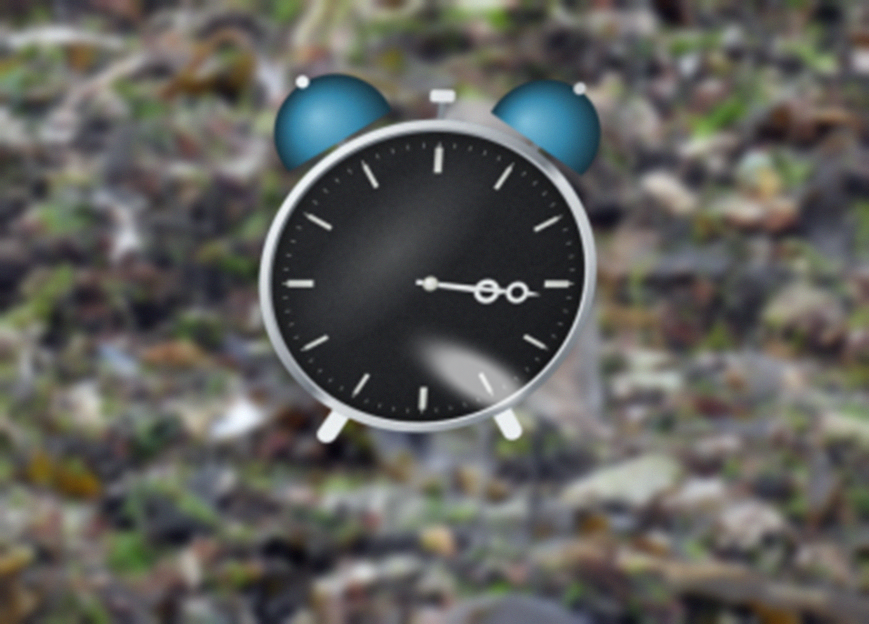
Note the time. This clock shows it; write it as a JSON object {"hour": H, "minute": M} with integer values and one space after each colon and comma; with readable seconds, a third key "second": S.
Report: {"hour": 3, "minute": 16}
